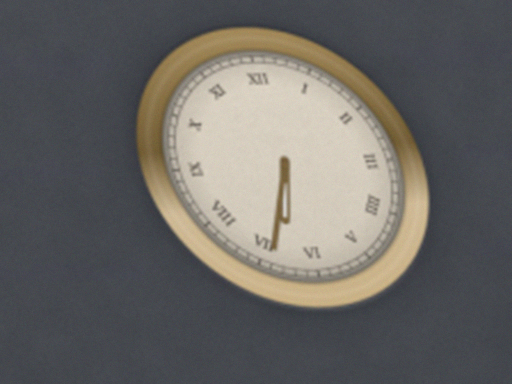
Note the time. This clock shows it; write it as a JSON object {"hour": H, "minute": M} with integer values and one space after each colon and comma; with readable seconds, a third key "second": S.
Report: {"hour": 6, "minute": 34}
